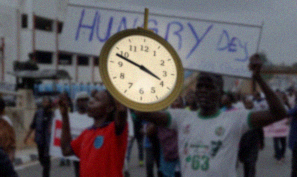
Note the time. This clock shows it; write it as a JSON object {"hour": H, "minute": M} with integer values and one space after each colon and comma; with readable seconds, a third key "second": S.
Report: {"hour": 3, "minute": 48}
